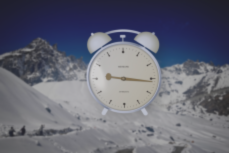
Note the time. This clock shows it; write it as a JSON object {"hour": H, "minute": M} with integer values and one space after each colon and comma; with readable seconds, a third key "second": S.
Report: {"hour": 9, "minute": 16}
